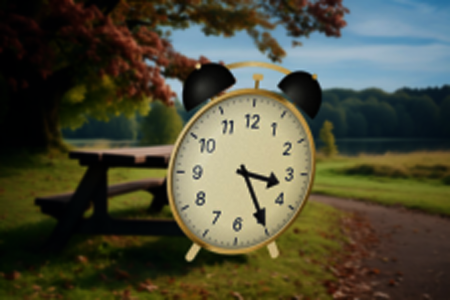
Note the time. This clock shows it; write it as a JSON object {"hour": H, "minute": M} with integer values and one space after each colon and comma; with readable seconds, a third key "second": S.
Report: {"hour": 3, "minute": 25}
